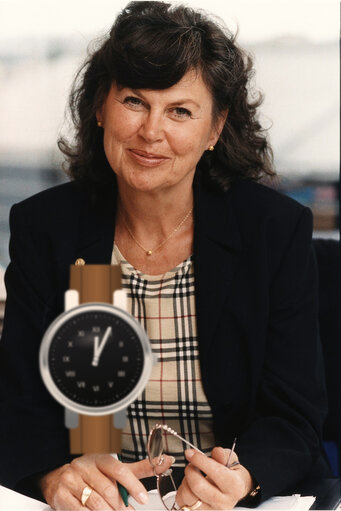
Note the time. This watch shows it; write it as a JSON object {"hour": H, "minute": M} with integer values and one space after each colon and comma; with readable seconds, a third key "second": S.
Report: {"hour": 12, "minute": 4}
